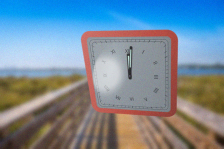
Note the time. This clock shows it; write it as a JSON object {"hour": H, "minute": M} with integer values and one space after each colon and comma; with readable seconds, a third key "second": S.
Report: {"hour": 12, "minute": 1}
